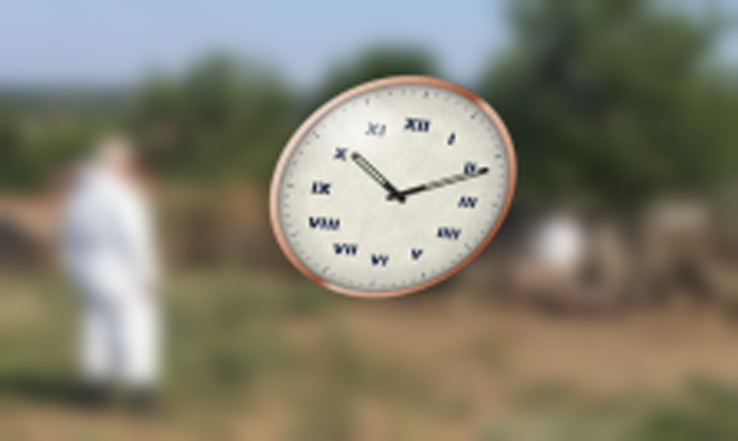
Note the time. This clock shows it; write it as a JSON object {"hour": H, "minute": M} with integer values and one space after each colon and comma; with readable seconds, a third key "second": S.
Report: {"hour": 10, "minute": 11}
